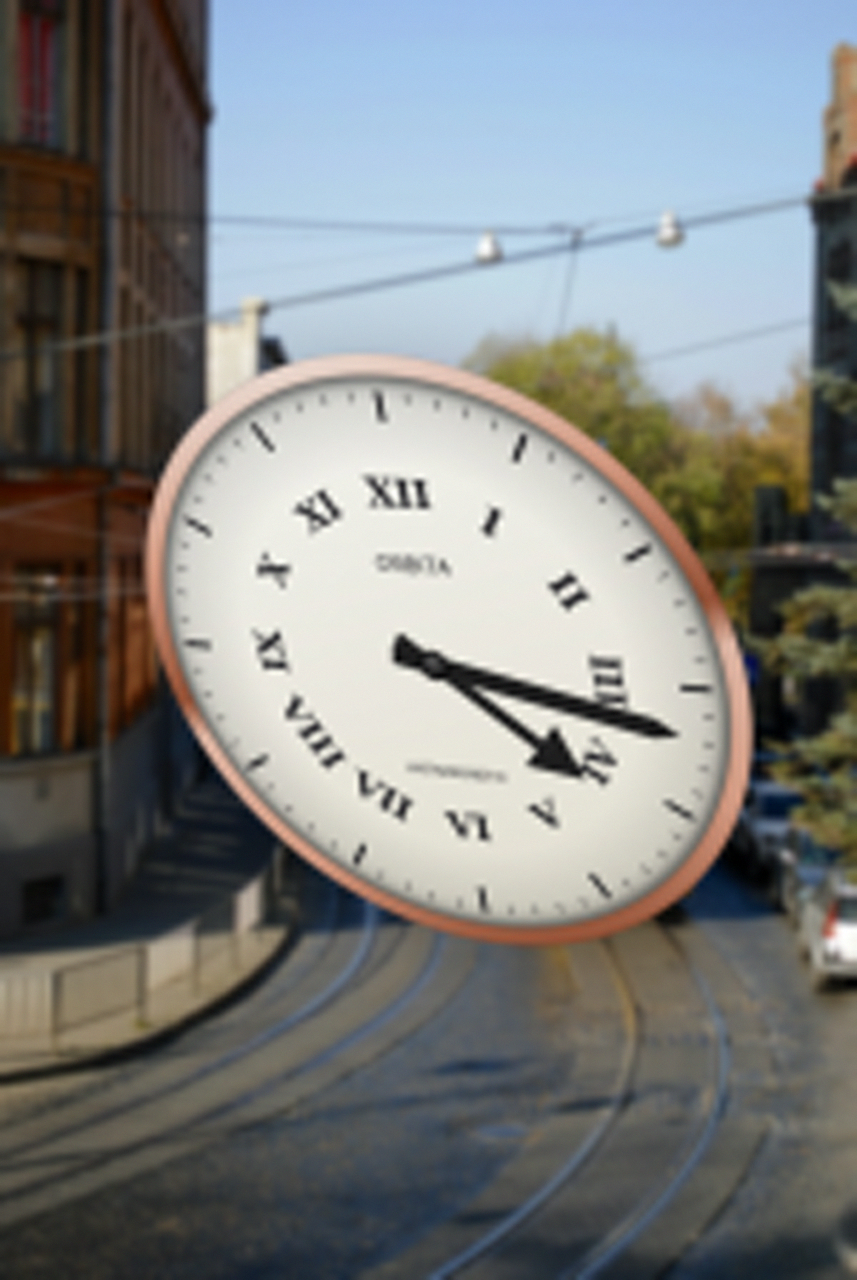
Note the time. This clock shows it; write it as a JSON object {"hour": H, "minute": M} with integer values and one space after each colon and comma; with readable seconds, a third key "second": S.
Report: {"hour": 4, "minute": 17}
